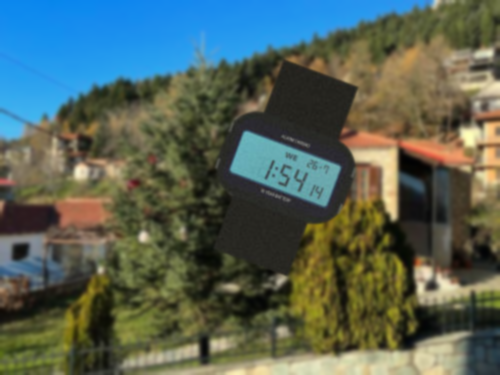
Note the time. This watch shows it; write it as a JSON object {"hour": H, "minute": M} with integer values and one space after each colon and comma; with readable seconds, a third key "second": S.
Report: {"hour": 1, "minute": 54, "second": 14}
